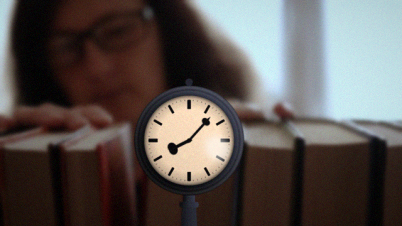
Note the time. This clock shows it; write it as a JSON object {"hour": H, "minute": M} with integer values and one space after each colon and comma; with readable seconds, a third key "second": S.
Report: {"hour": 8, "minute": 7}
